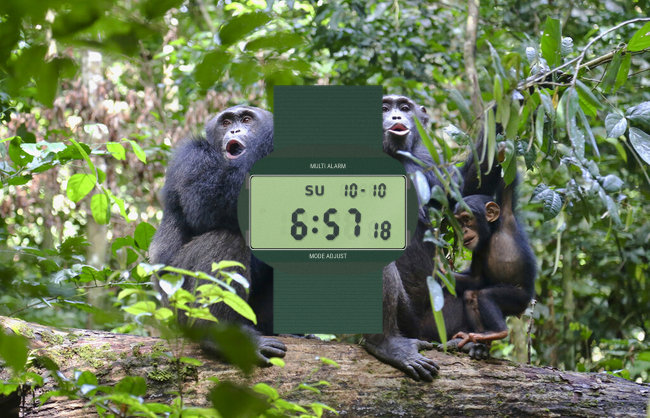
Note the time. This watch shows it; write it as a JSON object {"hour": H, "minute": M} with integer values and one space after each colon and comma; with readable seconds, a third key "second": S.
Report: {"hour": 6, "minute": 57, "second": 18}
